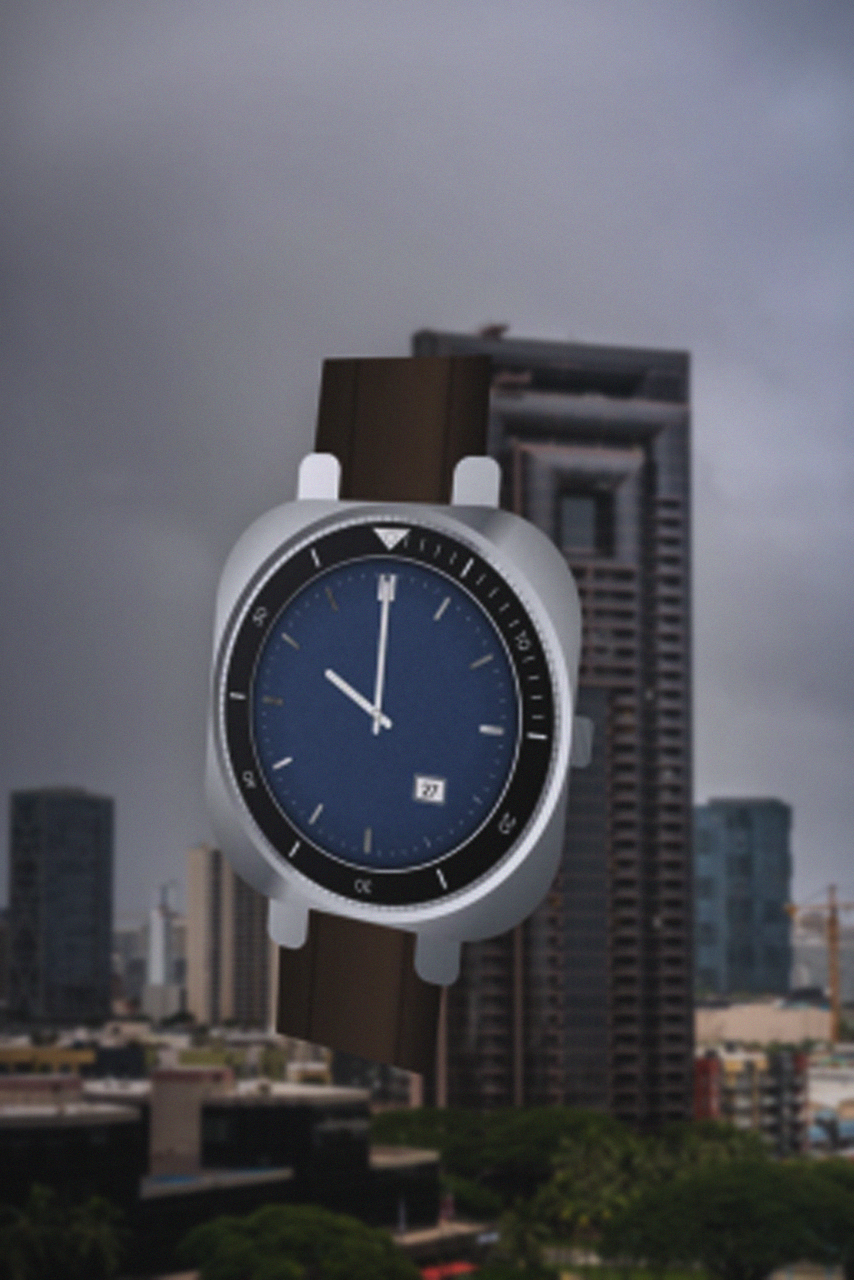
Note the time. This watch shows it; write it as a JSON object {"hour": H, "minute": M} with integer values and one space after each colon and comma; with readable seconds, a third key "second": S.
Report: {"hour": 10, "minute": 0}
